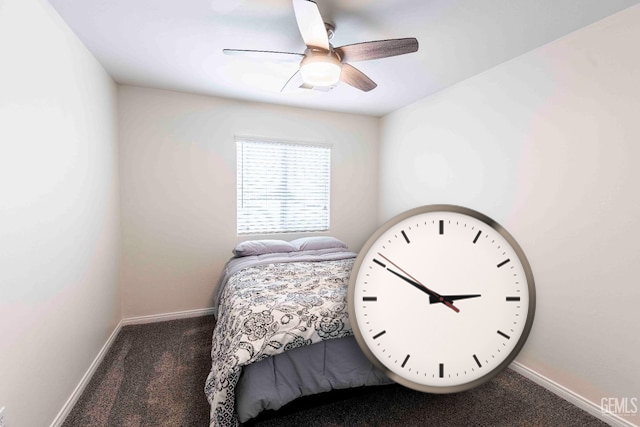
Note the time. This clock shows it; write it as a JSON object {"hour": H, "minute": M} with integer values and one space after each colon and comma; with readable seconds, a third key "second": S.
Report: {"hour": 2, "minute": 49, "second": 51}
